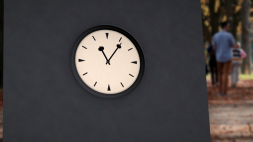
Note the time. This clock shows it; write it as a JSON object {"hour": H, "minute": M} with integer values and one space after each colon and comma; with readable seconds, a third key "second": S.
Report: {"hour": 11, "minute": 6}
